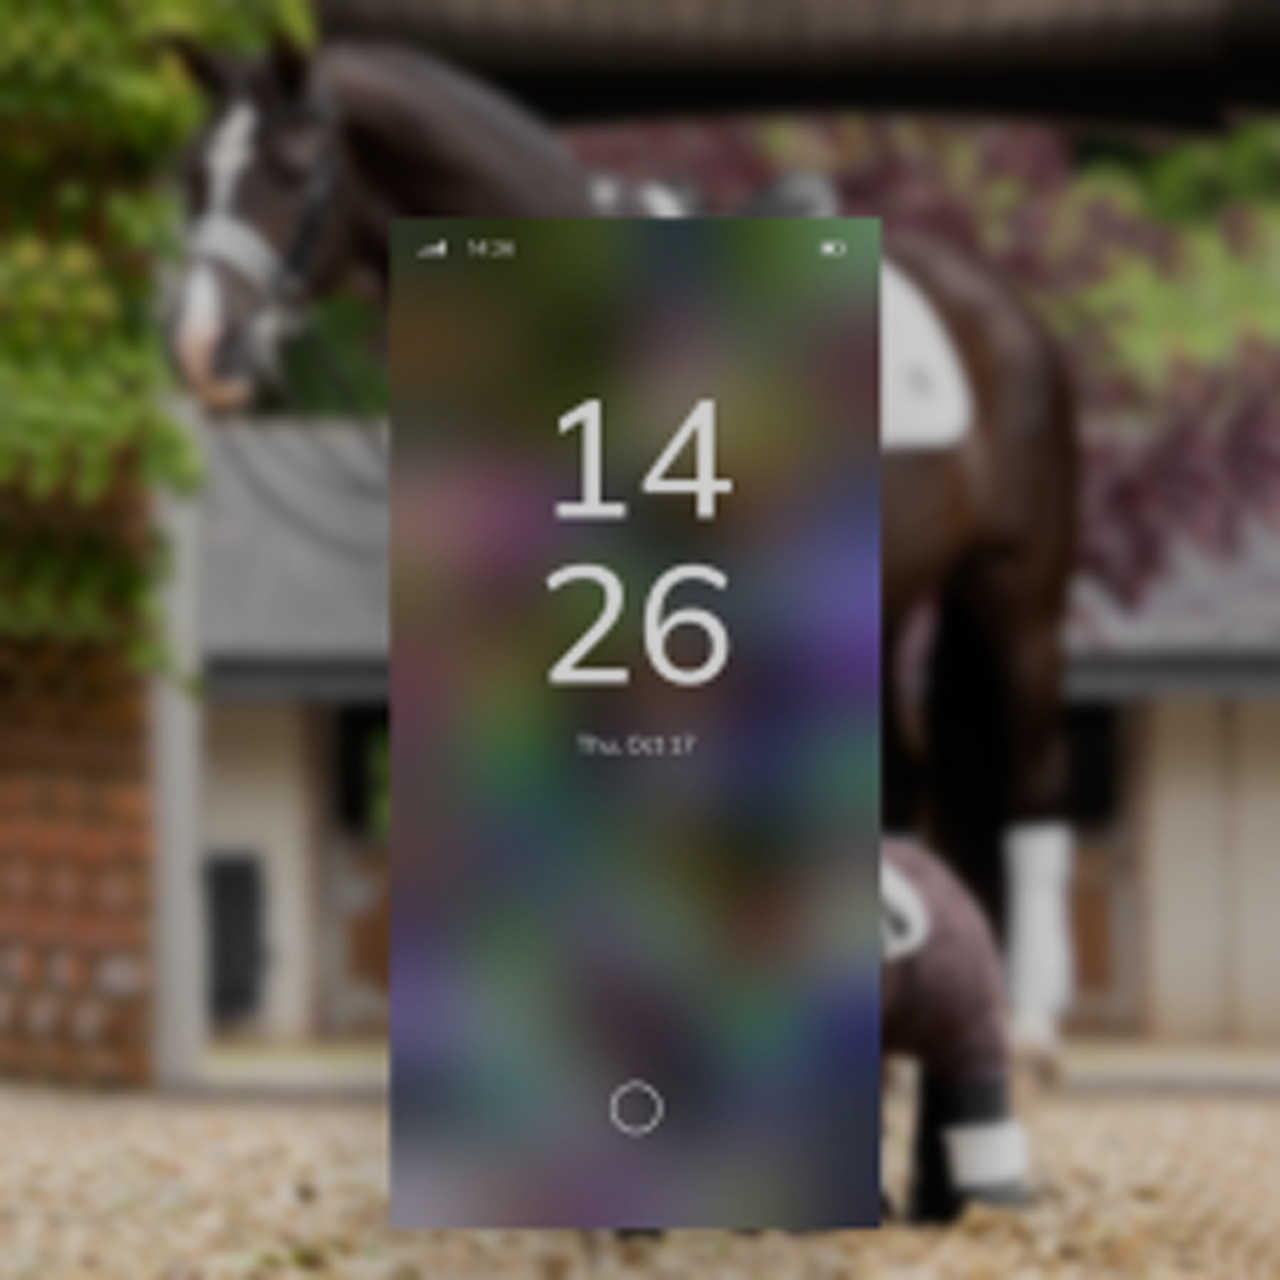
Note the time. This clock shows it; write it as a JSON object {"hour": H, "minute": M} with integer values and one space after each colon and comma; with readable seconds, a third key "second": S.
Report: {"hour": 14, "minute": 26}
